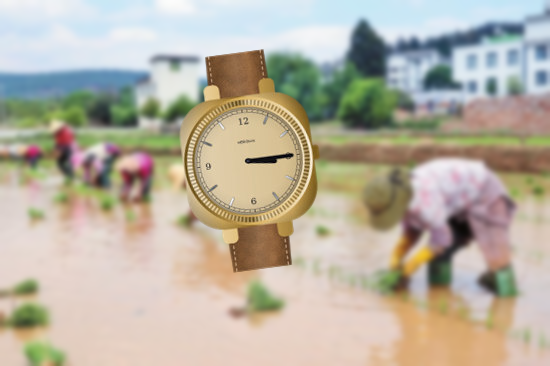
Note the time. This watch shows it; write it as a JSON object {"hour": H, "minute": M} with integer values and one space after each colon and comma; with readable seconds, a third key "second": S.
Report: {"hour": 3, "minute": 15}
